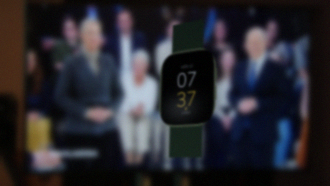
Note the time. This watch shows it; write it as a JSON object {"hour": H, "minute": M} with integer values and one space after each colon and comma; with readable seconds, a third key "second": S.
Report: {"hour": 7, "minute": 37}
